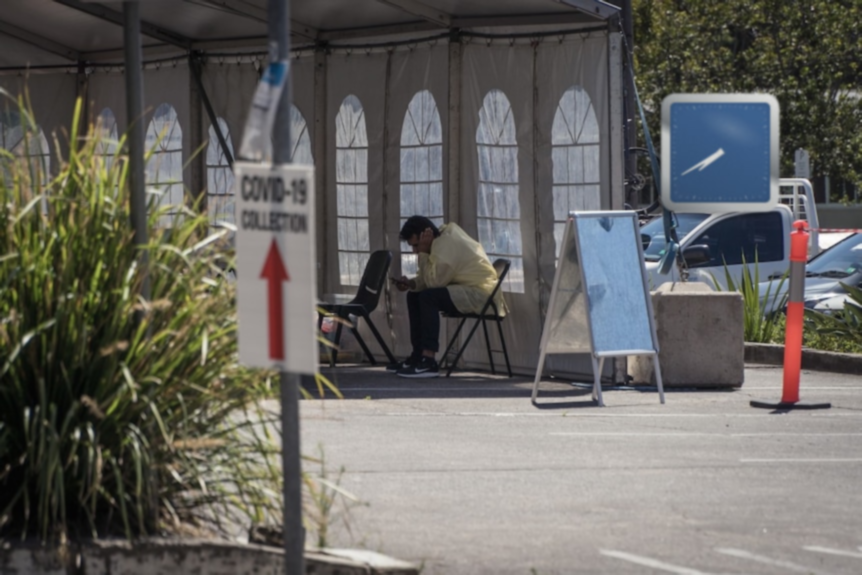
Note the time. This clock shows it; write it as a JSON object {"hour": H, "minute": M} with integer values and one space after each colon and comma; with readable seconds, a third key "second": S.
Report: {"hour": 7, "minute": 40}
